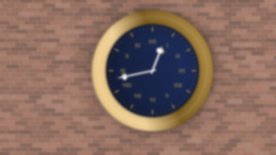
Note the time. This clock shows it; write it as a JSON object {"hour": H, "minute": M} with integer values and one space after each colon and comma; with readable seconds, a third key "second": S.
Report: {"hour": 12, "minute": 43}
